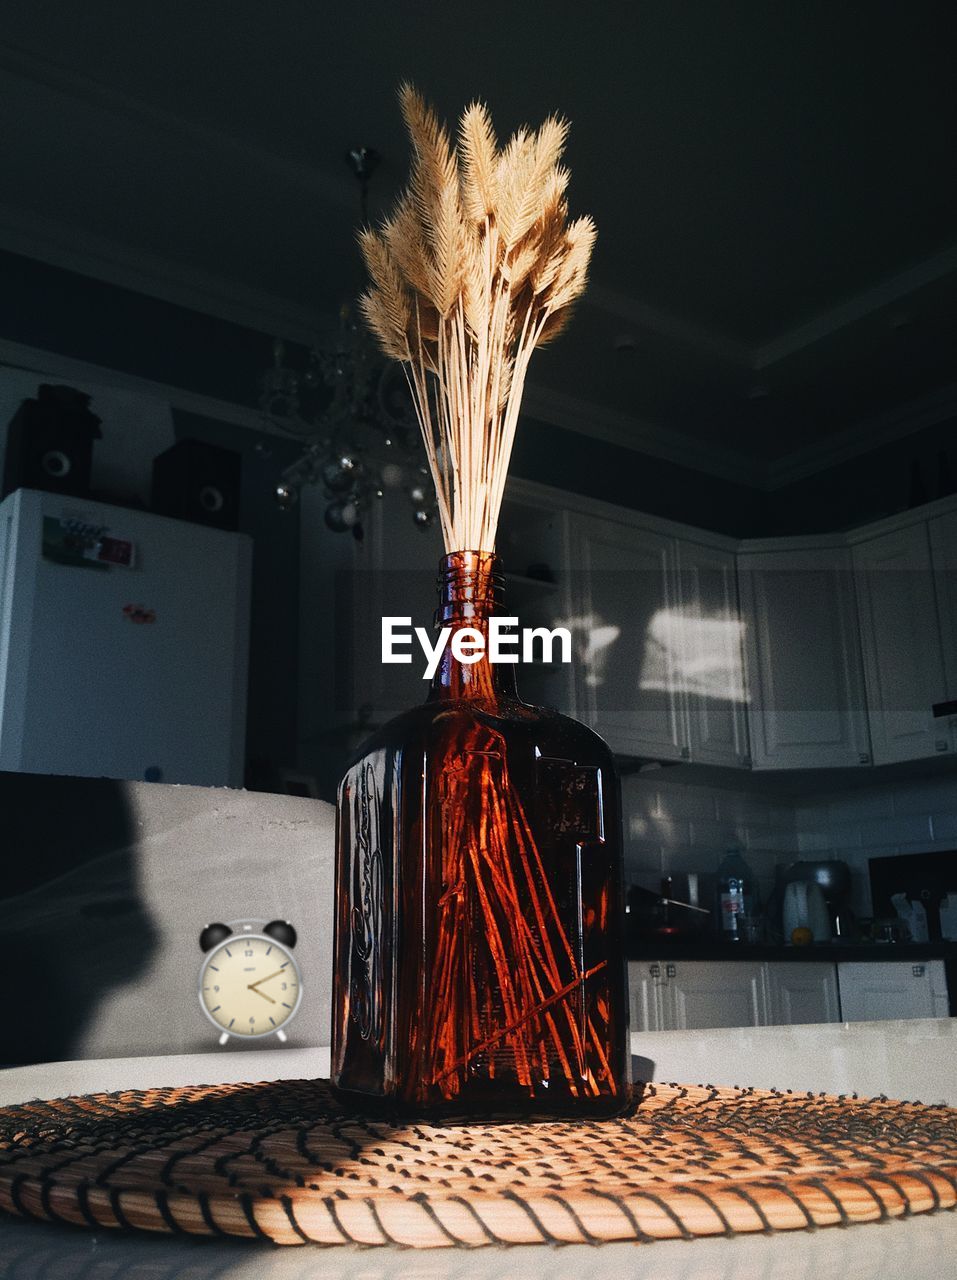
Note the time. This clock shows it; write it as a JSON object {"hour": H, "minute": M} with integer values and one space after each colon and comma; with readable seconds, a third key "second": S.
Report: {"hour": 4, "minute": 11}
